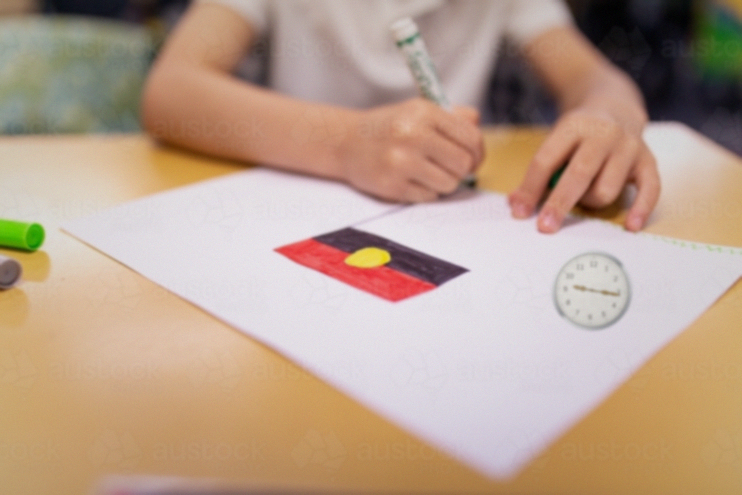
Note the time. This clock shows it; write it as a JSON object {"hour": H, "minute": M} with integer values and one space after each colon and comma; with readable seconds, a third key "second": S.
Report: {"hour": 9, "minute": 16}
